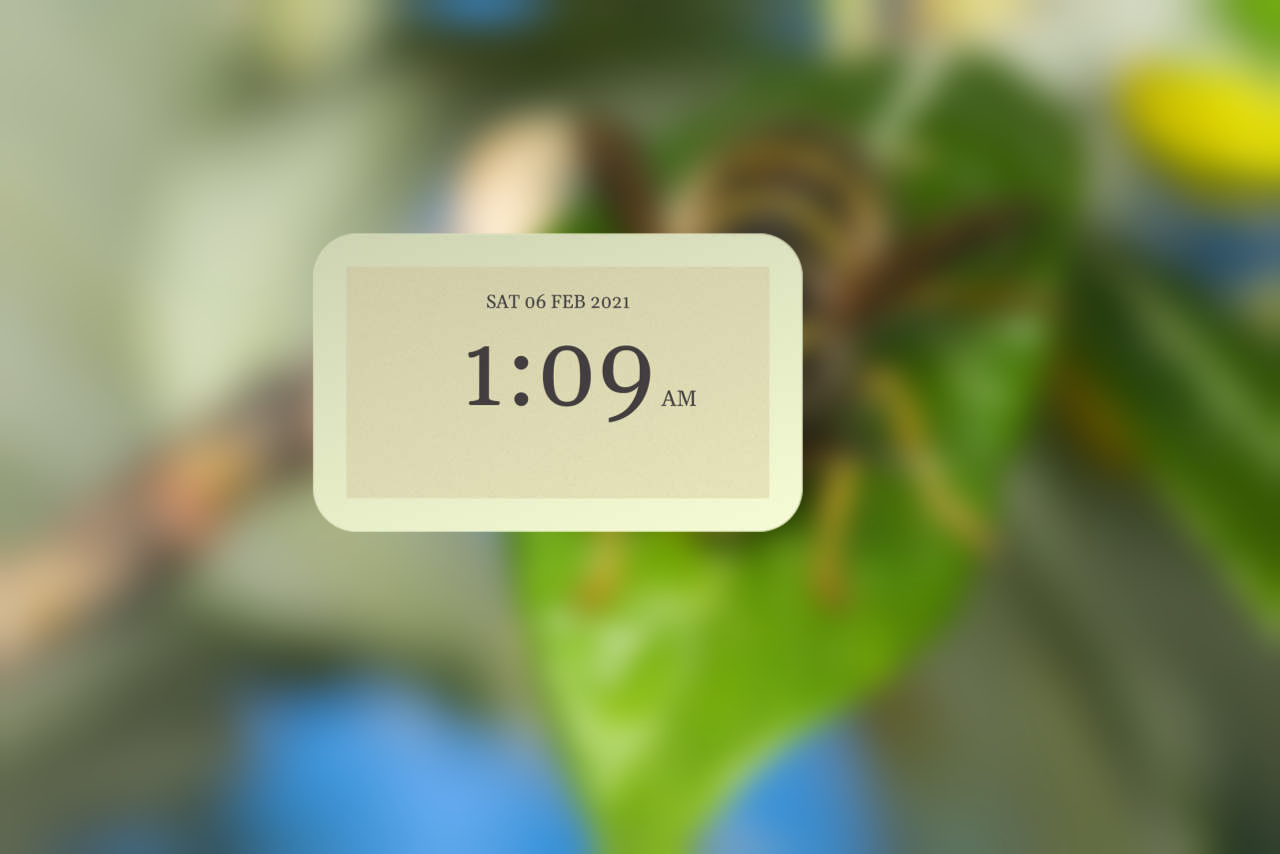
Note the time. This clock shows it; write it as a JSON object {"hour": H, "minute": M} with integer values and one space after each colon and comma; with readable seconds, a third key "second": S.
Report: {"hour": 1, "minute": 9}
